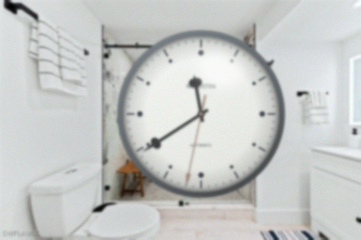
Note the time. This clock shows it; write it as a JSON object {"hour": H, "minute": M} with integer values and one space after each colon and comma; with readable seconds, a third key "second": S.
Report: {"hour": 11, "minute": 39, "second": 32}
